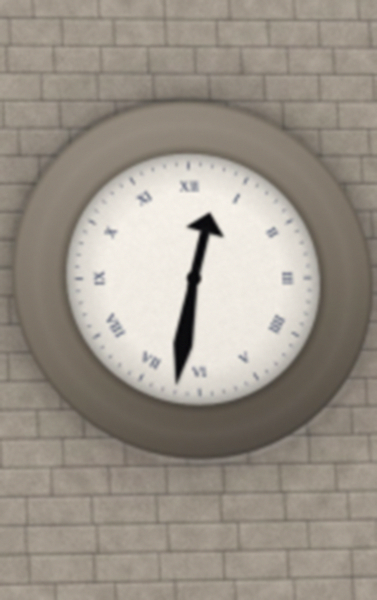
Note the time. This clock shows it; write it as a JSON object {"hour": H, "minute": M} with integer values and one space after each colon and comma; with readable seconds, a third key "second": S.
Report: {"hour": 12, "minute": 32}
